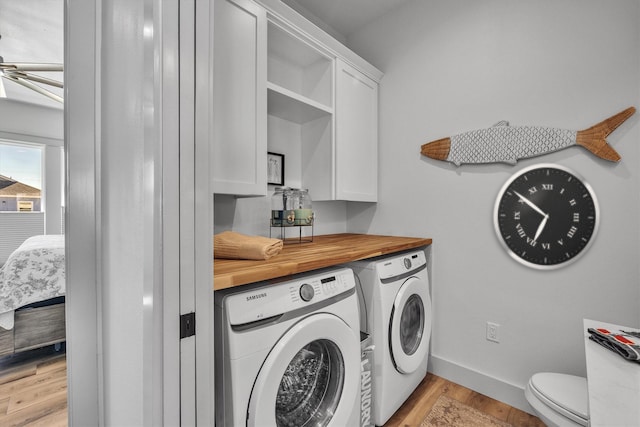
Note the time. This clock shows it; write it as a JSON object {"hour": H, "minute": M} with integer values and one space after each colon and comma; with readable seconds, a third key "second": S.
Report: {"hour": 6, "minute": 51}
